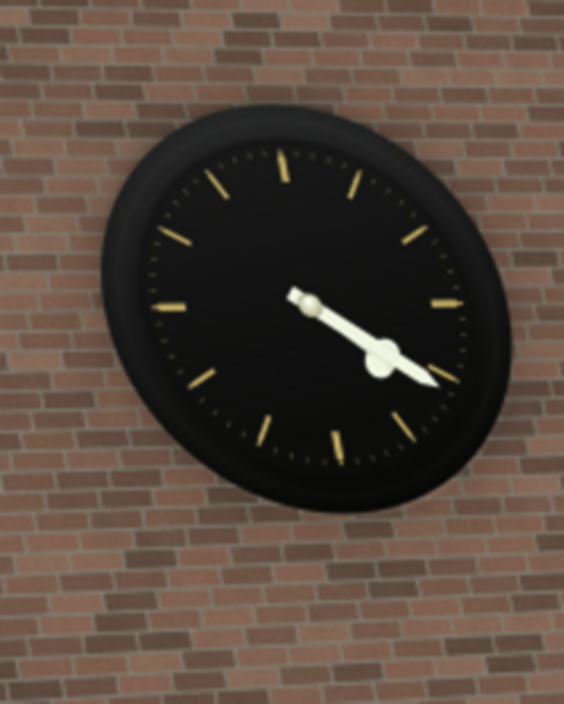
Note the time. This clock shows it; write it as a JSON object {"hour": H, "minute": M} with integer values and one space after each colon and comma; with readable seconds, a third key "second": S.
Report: {"hour": 4, "minute": 21}
